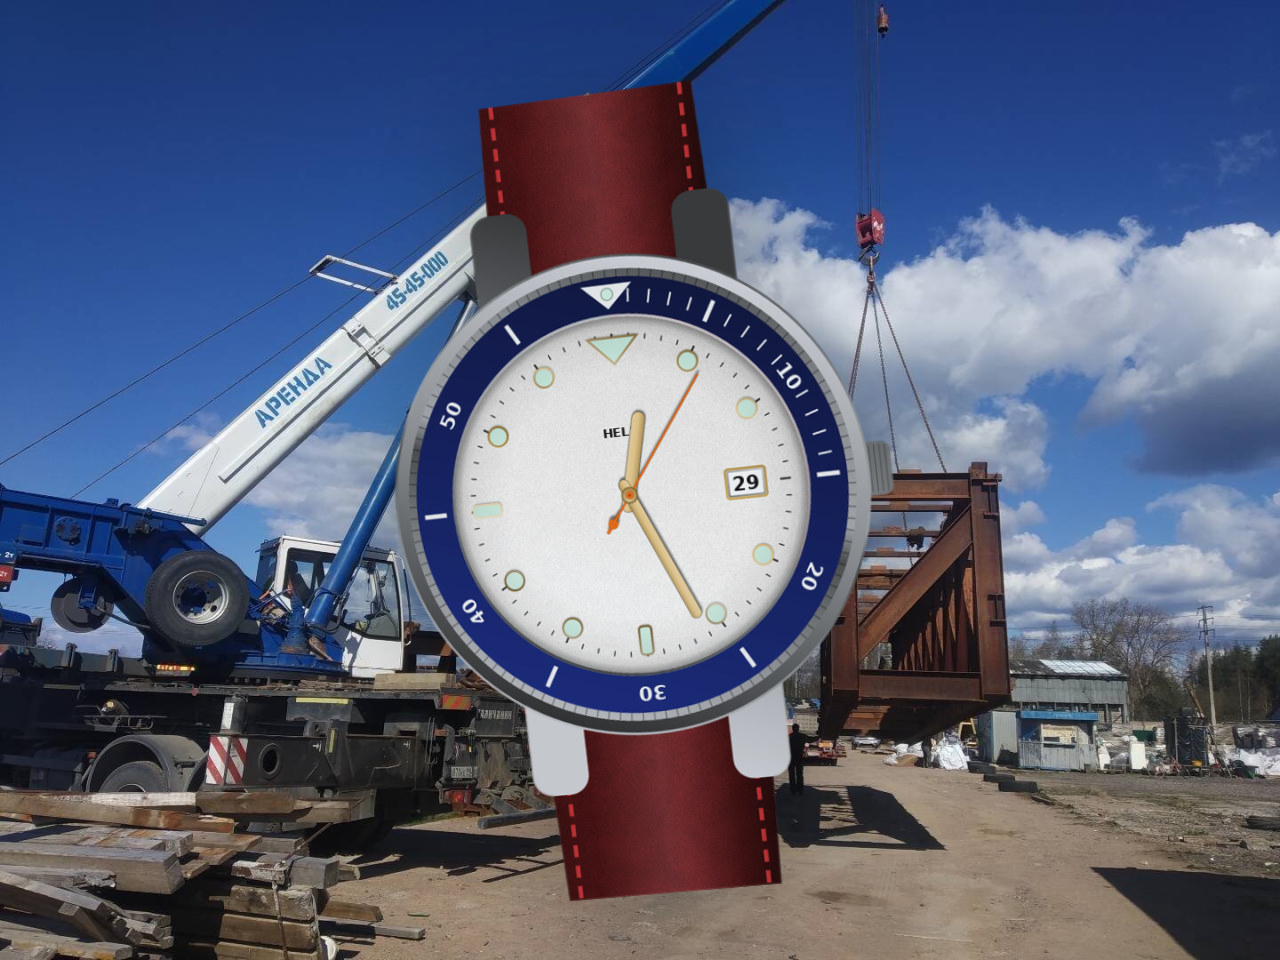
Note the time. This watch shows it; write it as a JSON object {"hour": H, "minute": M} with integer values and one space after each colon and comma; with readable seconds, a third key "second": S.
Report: {"hour": 12, "minute": 26, "second": 6}
